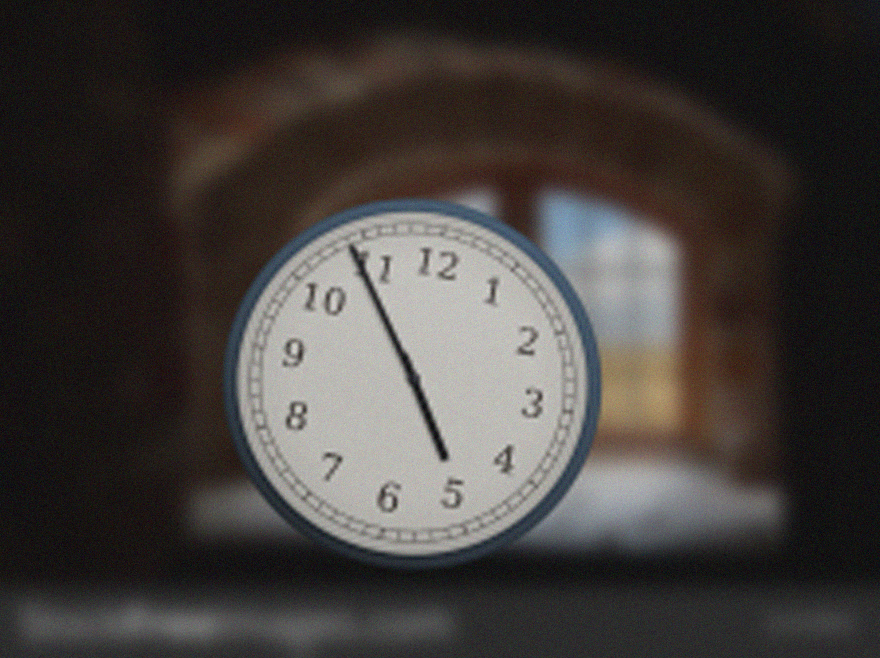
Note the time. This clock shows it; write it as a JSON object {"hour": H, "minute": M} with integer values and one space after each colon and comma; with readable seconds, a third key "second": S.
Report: {"hour": 4, "minute": 54}
